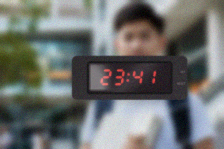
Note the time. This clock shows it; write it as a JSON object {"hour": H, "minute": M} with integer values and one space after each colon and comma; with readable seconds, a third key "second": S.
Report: {"hour": 23, "minute": 41}
